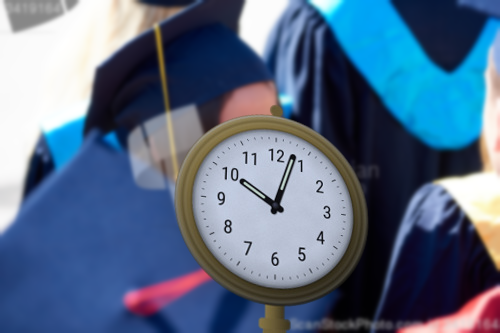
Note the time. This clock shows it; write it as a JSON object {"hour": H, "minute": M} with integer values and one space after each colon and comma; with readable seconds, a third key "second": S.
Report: {"hour": 10, "minute": 3}
